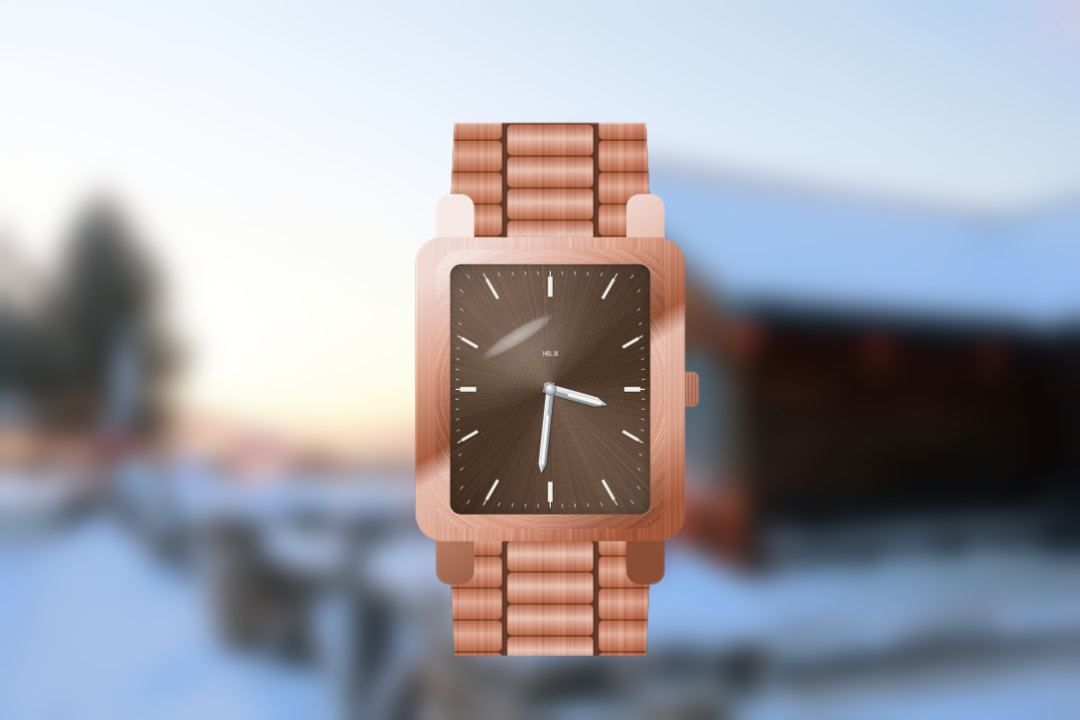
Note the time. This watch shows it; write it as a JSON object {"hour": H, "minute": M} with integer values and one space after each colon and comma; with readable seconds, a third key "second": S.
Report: {"hour": 3, "minute": 31}
